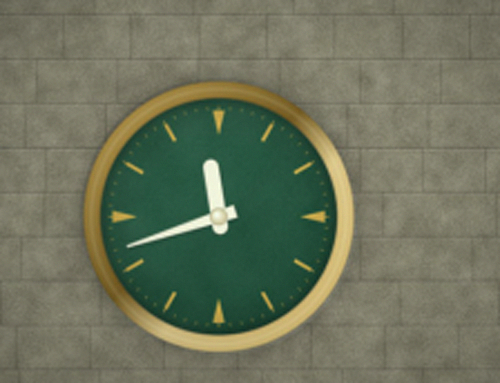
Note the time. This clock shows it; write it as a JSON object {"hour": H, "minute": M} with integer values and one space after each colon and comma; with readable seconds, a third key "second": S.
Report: {"hour": 11, "minute": 42}
